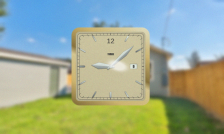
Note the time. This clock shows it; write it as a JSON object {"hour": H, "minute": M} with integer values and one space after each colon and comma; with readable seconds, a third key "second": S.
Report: {"hour": 9, "minute": 8}
